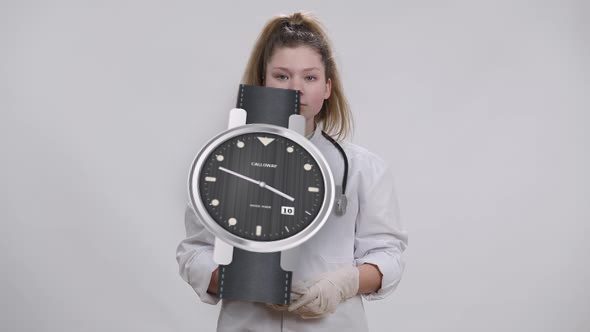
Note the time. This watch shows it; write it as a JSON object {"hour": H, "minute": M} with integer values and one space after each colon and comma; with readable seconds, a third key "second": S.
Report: {"hour": 3, "minute": 48}
